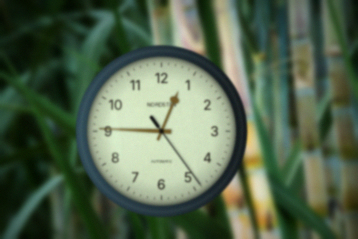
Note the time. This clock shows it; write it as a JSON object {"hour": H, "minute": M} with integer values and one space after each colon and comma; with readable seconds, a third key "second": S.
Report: {"hour": 12, "minute": 45, "second": 24}
